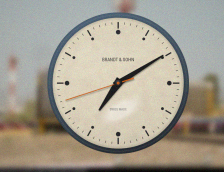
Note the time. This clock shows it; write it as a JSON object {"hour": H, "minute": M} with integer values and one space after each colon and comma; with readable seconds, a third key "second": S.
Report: {"hour": 7, "minute": 9, "second": 42}
